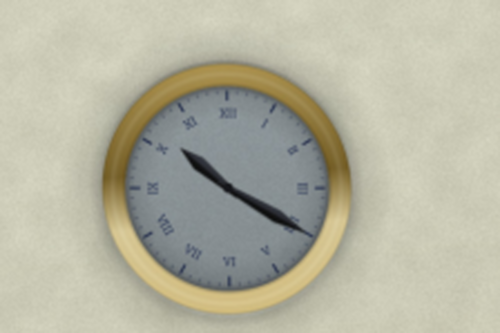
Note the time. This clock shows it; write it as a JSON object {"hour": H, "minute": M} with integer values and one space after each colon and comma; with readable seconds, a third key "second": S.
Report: {"hour": 10, "minute": 20}
